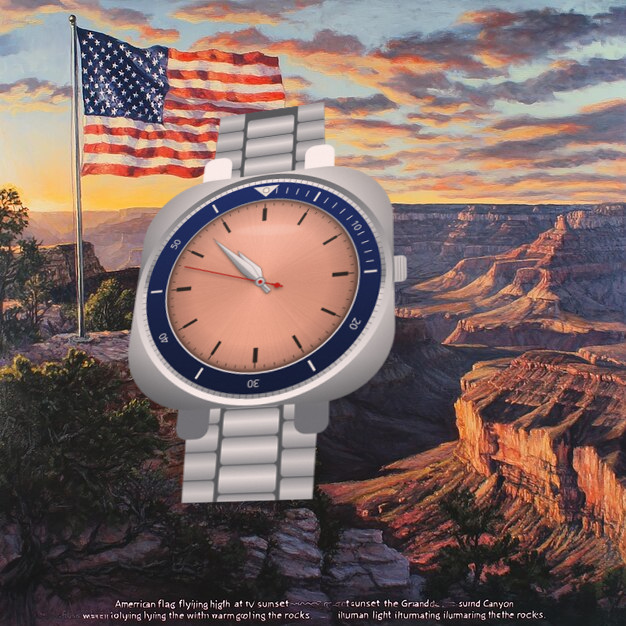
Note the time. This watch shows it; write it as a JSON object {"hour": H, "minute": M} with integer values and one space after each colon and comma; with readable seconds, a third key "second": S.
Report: {"hour": 10, "minute": 52, "second": 48}
